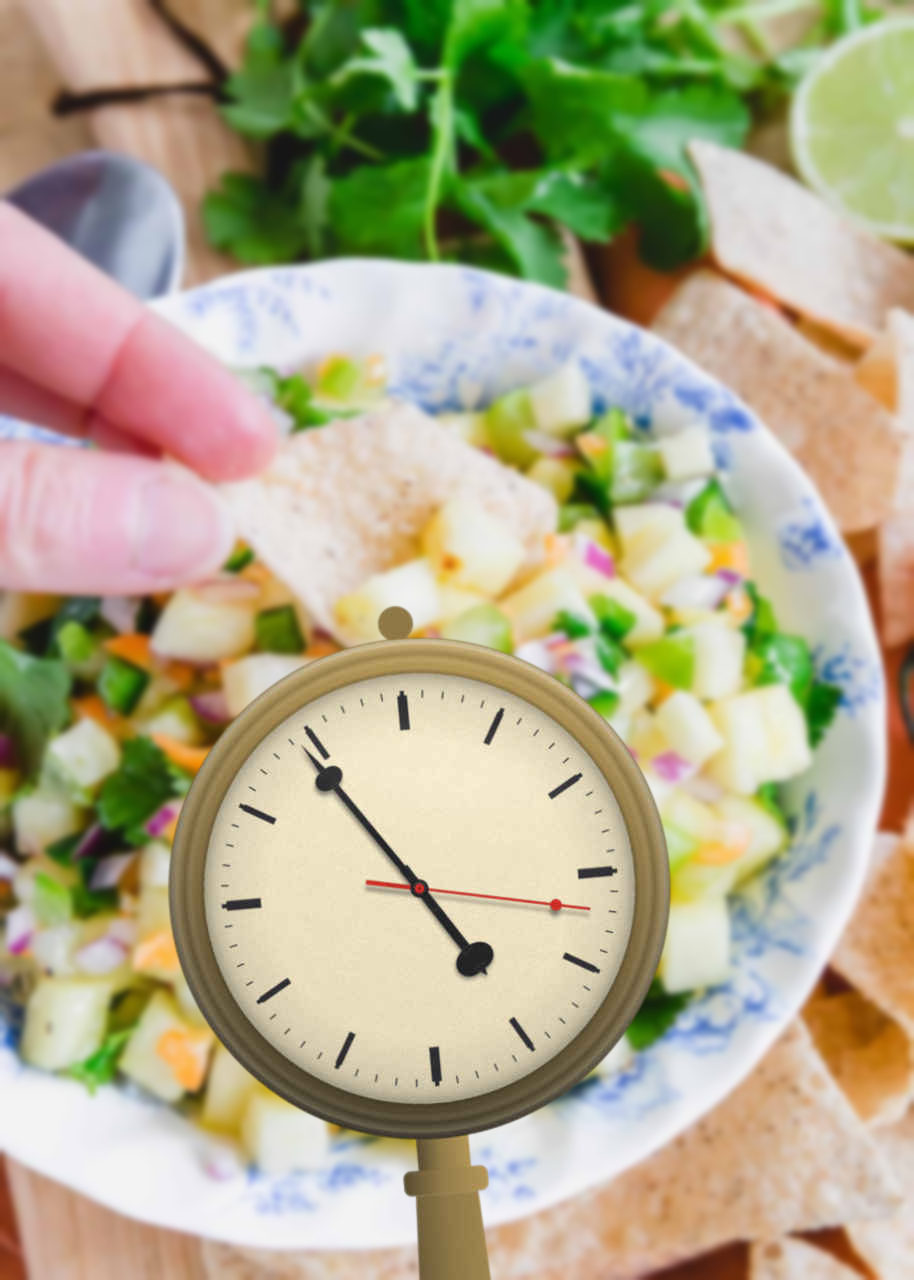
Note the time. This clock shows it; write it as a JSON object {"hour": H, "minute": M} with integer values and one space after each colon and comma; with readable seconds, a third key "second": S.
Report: {"hour": 4, "minute": 54, "second": 17}
